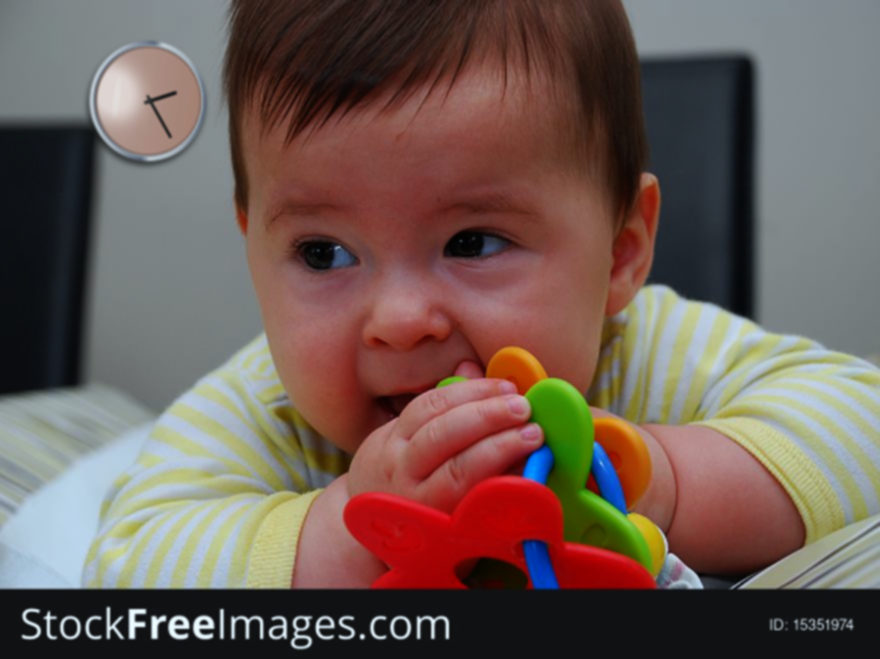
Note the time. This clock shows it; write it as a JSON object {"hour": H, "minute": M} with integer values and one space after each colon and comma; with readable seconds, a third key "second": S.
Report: {"hour": 2, "minute": 25}
